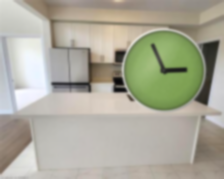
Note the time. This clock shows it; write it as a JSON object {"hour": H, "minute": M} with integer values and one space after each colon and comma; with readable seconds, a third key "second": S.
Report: {"hour": 2, "minute": 56}
